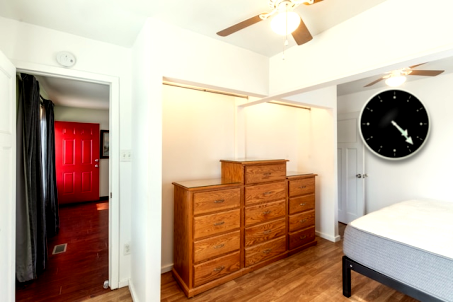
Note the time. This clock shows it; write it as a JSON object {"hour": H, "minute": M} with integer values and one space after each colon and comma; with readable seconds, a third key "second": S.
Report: {"hour": 4, "minute": 23}
